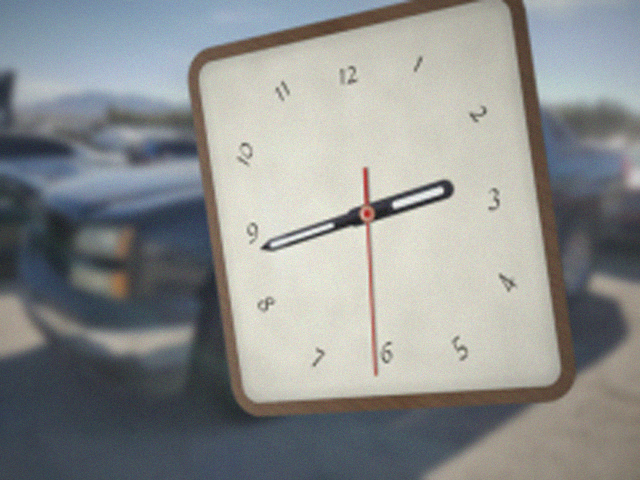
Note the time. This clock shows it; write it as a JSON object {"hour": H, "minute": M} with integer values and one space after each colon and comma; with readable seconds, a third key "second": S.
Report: {"hour": 2, "minute": 43, "second": 31}
